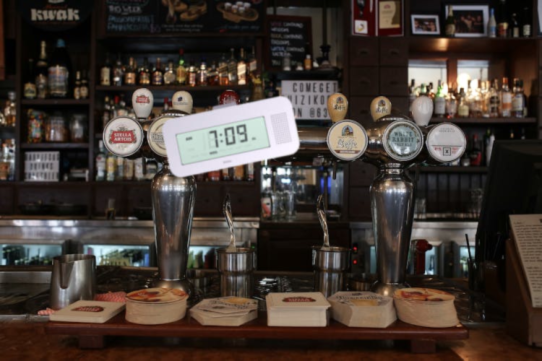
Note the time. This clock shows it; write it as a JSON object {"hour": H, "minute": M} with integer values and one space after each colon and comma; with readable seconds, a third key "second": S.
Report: {"hour": 7, "minute": 9}
